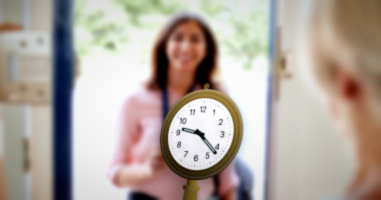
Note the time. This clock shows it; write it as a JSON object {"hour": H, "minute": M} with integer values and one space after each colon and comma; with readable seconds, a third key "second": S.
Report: {"hour": 9, "minute": 22}
